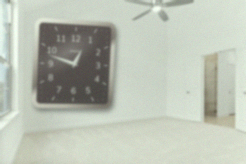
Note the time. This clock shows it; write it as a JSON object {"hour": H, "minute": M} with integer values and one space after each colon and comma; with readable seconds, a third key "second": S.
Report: {"hour": 12, "minute": 48}
